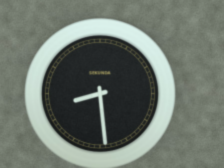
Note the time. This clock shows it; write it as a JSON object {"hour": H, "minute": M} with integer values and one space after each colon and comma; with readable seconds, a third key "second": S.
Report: {"hour": 8, "minute": 29}
